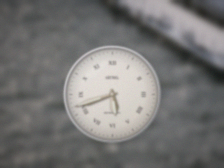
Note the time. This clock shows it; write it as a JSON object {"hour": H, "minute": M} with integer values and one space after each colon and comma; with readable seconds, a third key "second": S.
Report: {"hour": 5, "minute": 42}
